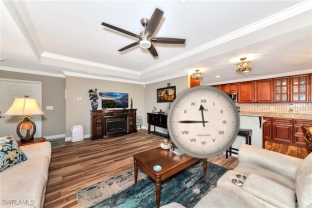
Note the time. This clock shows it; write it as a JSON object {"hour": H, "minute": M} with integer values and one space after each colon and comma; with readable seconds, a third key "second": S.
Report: {"hour": 11, "minute": 45}
